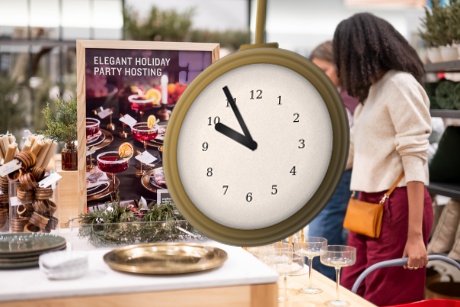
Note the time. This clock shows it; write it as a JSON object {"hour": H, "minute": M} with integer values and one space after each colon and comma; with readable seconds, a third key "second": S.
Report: {"hour": 9, "minute": 55}
